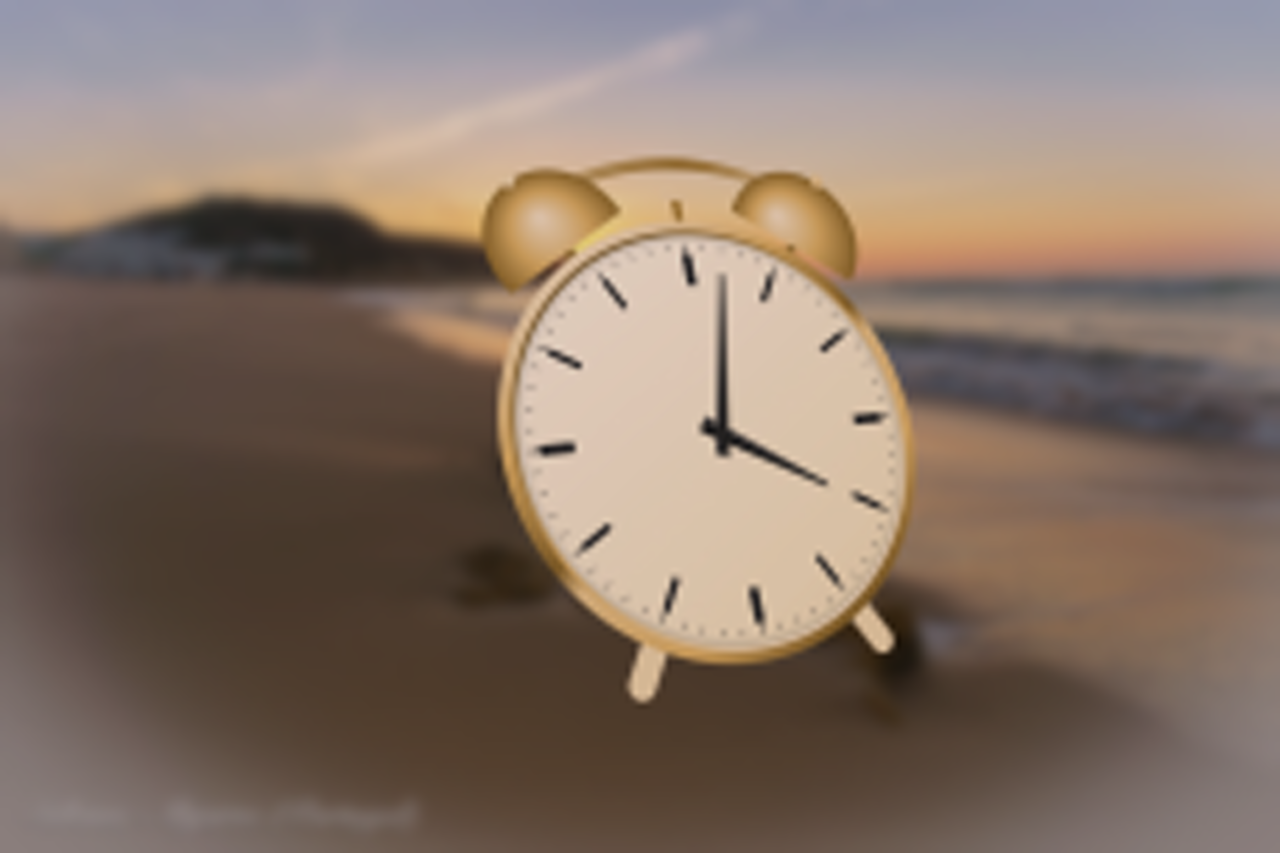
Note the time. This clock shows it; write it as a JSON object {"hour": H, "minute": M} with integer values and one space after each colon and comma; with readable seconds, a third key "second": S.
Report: {"hour": 4, "minute": 2}
